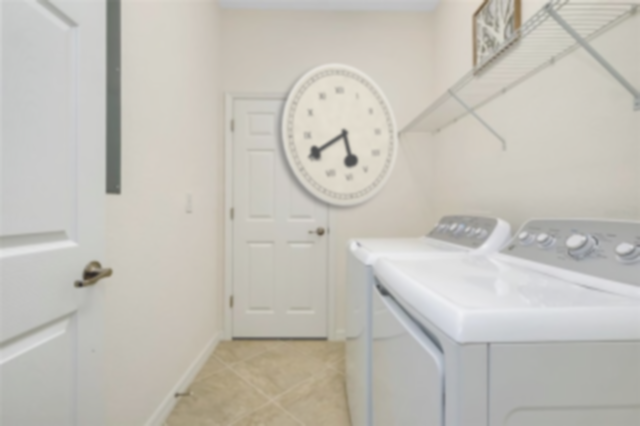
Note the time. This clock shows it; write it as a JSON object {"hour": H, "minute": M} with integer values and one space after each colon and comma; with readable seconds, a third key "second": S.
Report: {"hour": 5, "minute": 41}
